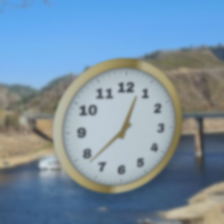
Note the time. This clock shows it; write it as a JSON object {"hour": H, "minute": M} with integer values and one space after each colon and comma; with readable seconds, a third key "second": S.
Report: {"hour": 12, "minute": 38}
